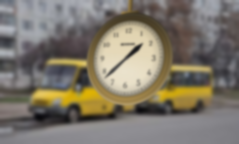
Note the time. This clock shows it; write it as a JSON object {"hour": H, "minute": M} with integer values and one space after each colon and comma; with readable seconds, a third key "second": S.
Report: {"hour": 1, "minute": 38}
